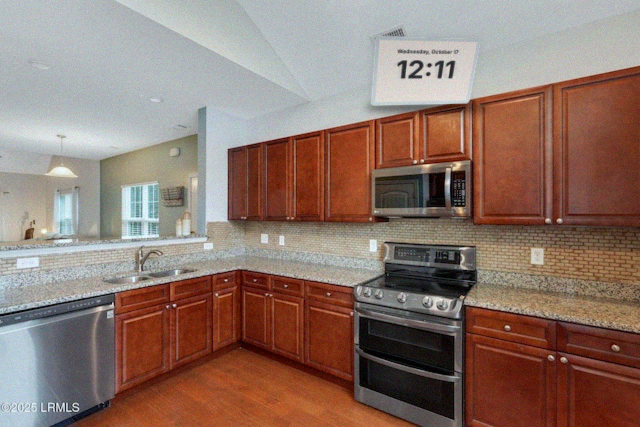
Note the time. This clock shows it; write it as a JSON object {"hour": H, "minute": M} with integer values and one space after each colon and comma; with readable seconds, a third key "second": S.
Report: {"hour": 12, "minute": 11}
